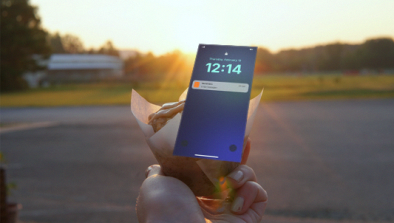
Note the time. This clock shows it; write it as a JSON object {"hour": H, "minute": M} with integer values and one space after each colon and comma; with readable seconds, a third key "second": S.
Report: {"hour": 12, "minute": 14}
